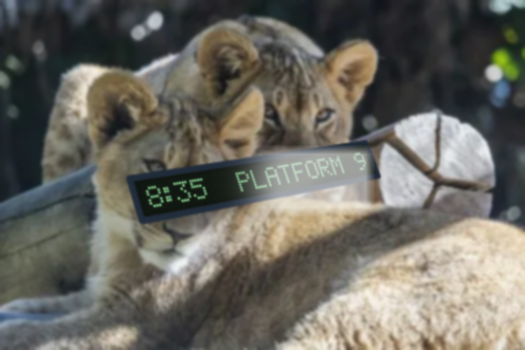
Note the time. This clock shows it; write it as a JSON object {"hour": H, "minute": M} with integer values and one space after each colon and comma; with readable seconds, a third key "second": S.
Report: {"hour": 8, "minute": 35}
